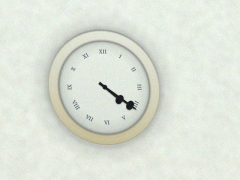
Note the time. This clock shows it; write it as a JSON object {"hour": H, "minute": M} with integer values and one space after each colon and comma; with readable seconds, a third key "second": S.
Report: {"hour": 4, "minute": 21}
